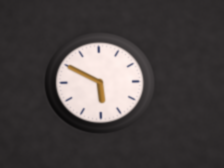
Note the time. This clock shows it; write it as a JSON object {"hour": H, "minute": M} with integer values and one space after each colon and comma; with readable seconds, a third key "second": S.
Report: {"hour": 5, "minute": 50}
